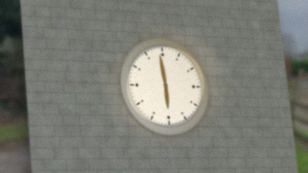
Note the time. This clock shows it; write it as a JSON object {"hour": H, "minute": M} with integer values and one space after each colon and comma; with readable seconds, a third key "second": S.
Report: {"hour": 5, "minute": 59}
